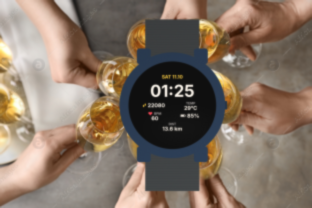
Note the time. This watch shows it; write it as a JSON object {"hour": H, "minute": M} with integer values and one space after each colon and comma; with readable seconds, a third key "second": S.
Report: {"hour": 1, "minute": 25}
